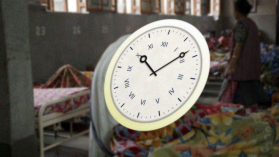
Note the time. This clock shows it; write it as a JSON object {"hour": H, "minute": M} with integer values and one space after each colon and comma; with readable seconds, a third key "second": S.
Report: {"hour": 10, "minute": 8}
